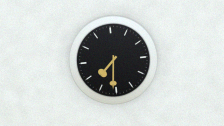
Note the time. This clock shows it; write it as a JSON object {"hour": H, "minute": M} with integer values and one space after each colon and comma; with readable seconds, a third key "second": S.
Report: {"hour": 7, "minute": 31}
